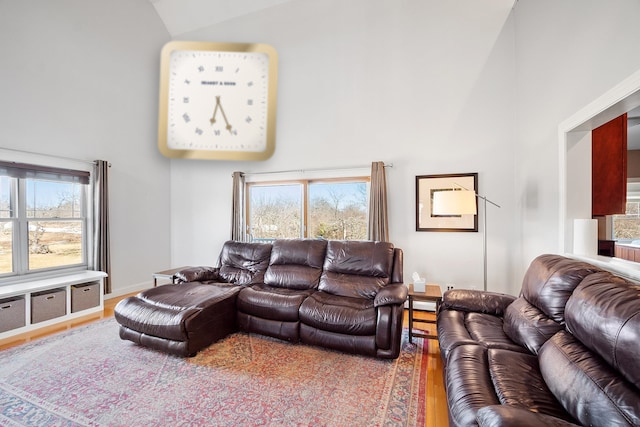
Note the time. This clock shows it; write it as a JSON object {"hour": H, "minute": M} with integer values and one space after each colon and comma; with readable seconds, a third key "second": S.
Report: {"hour": 6, "minute": 26}
